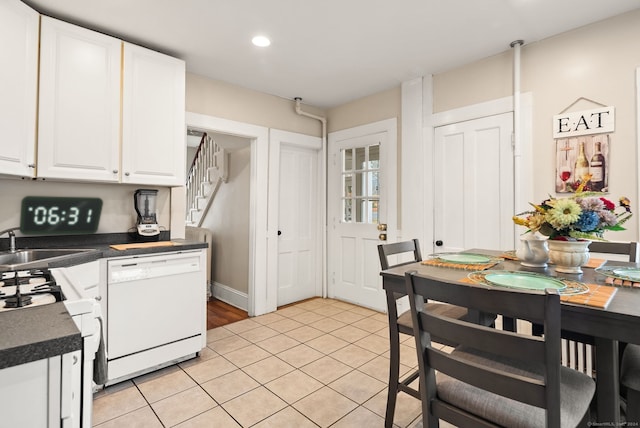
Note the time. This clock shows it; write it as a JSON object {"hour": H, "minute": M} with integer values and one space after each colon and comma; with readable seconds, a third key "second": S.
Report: {"hour": 6, "minute": 31}
